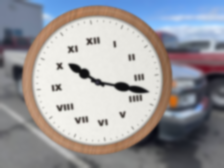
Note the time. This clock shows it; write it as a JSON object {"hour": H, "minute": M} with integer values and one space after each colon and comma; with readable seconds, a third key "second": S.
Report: {"hour": 10, "minute": 18}
